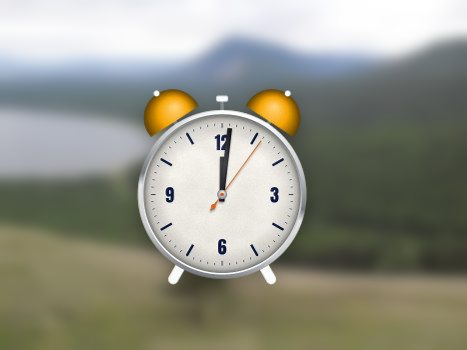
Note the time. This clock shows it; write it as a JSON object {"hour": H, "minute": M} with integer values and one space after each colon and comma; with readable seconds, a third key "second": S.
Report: {"hour": 12, "minute": 1, "second": 6}
